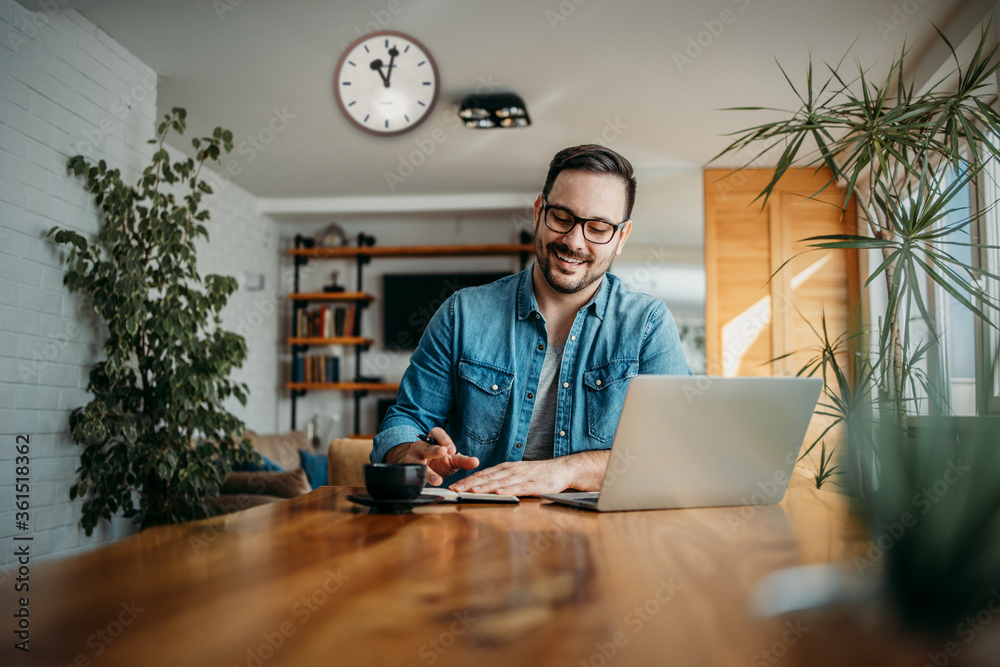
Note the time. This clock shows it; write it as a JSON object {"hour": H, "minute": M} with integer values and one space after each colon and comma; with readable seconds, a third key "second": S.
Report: {"hour": 11, "minute": 2}
